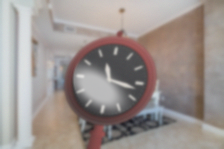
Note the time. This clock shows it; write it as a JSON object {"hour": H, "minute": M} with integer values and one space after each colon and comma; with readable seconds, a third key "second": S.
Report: {"hour": 11, "minute": 17}
